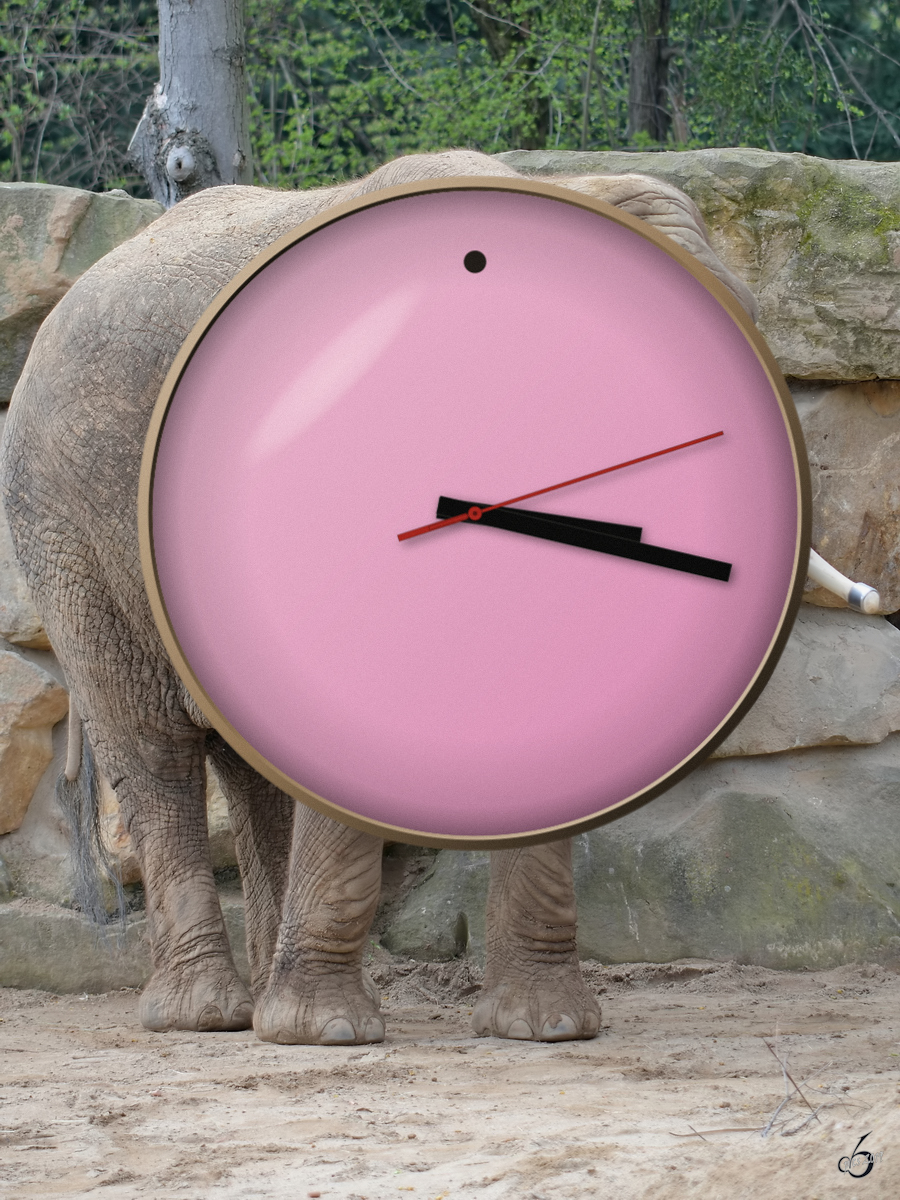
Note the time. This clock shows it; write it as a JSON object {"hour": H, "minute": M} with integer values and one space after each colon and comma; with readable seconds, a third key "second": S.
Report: {"hour": 3, "minute": 17, "second": 12}
